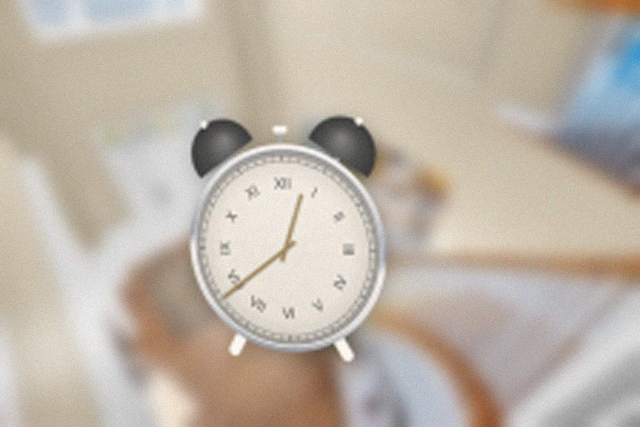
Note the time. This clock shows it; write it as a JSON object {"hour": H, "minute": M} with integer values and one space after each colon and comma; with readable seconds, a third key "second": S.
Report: {"hour": 12, "minute": 39}
